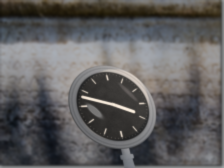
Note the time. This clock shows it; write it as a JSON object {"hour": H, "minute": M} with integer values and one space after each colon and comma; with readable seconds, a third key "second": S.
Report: {"hour": 3, "minute": 48}
